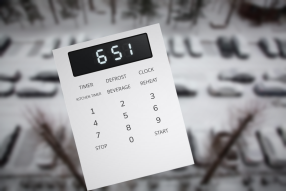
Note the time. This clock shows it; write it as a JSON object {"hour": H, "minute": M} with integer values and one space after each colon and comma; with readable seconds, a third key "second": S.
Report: {"hour": 6, "minute": 51}
